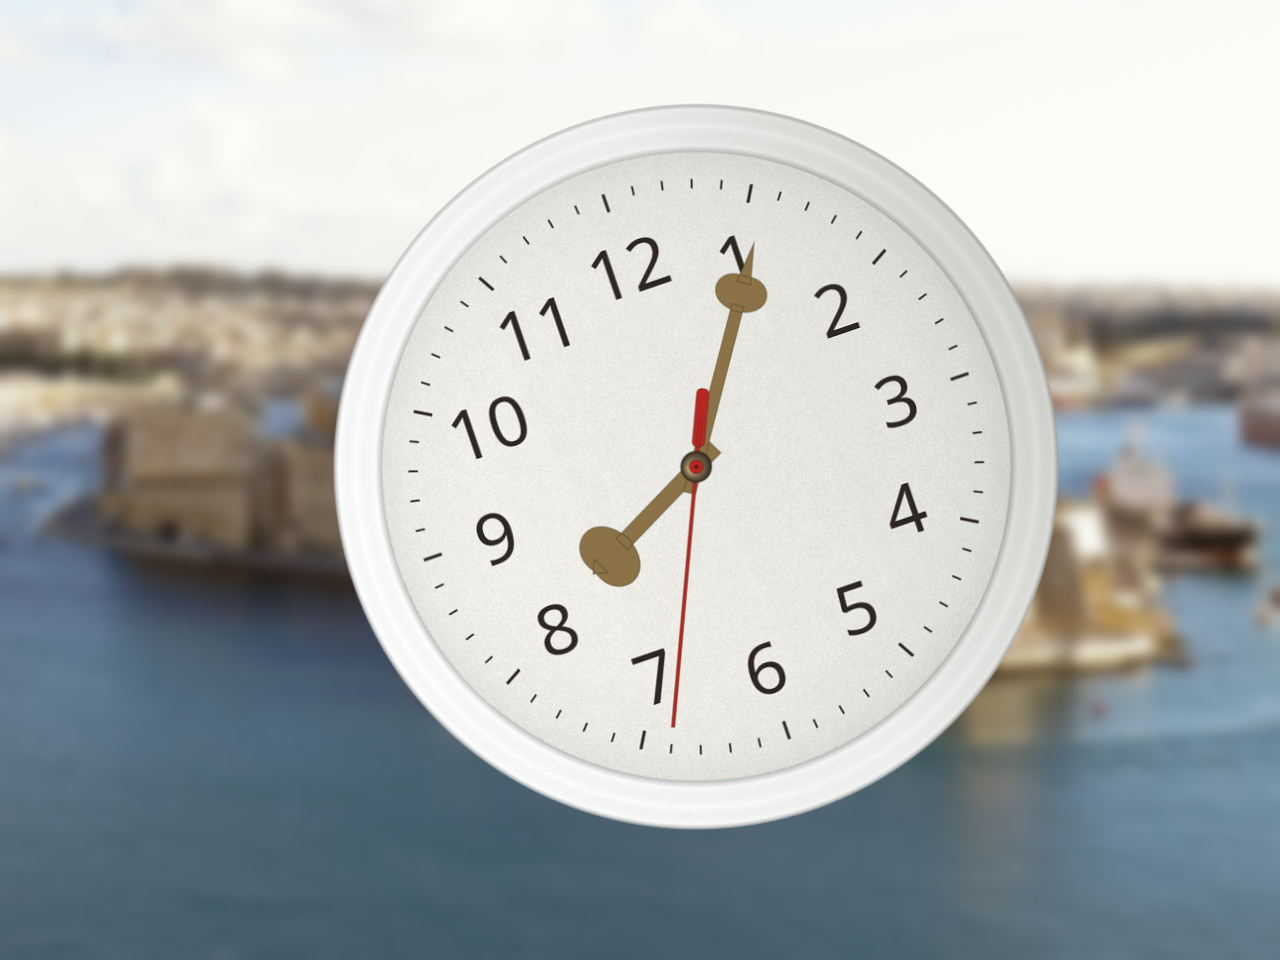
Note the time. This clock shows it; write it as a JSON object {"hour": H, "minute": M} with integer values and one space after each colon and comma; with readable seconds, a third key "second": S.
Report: {"hour": 8, "minute": 5, "second": 34}
